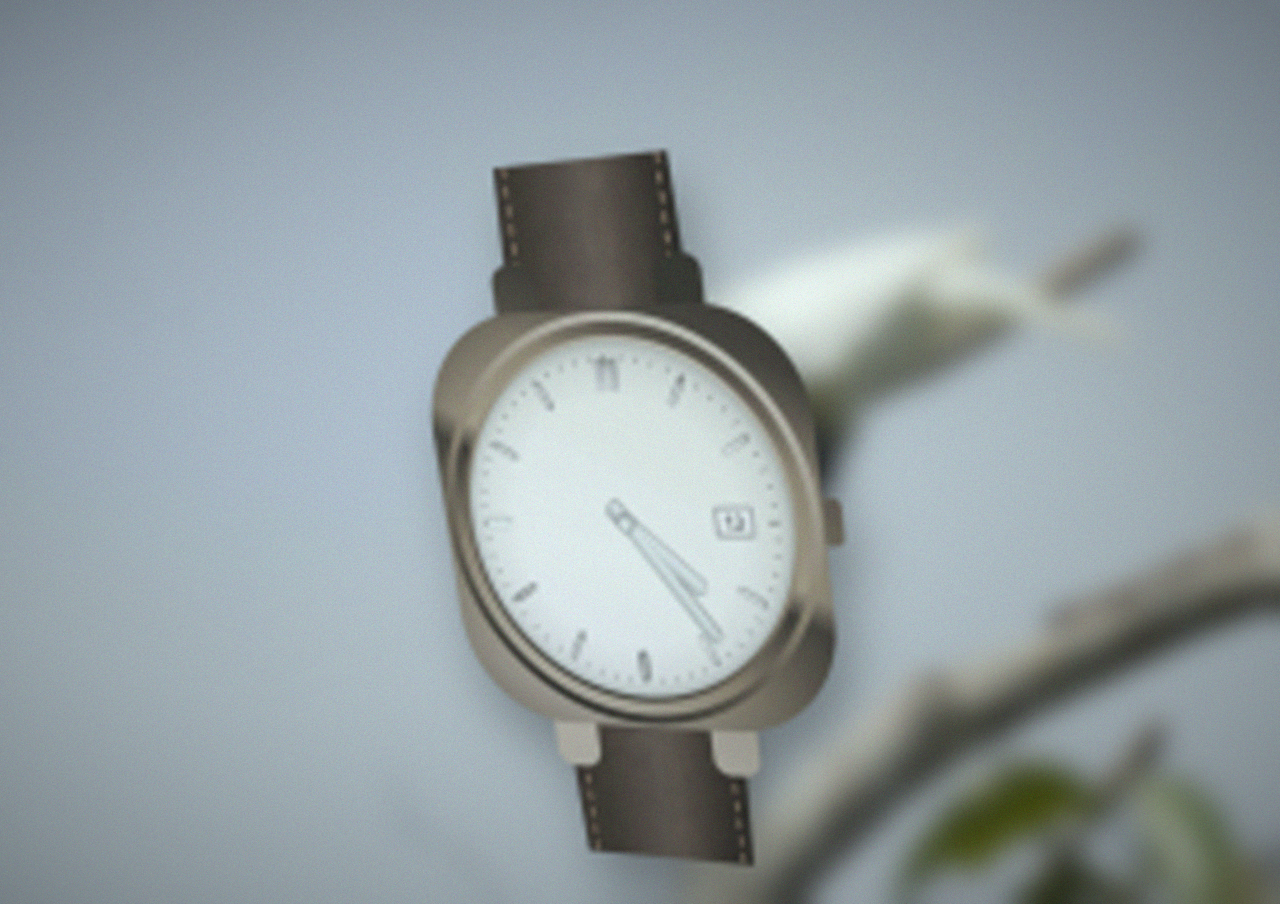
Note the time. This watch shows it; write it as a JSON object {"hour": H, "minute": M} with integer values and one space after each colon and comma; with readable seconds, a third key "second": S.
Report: {"hour": 4, "minute": 24}
